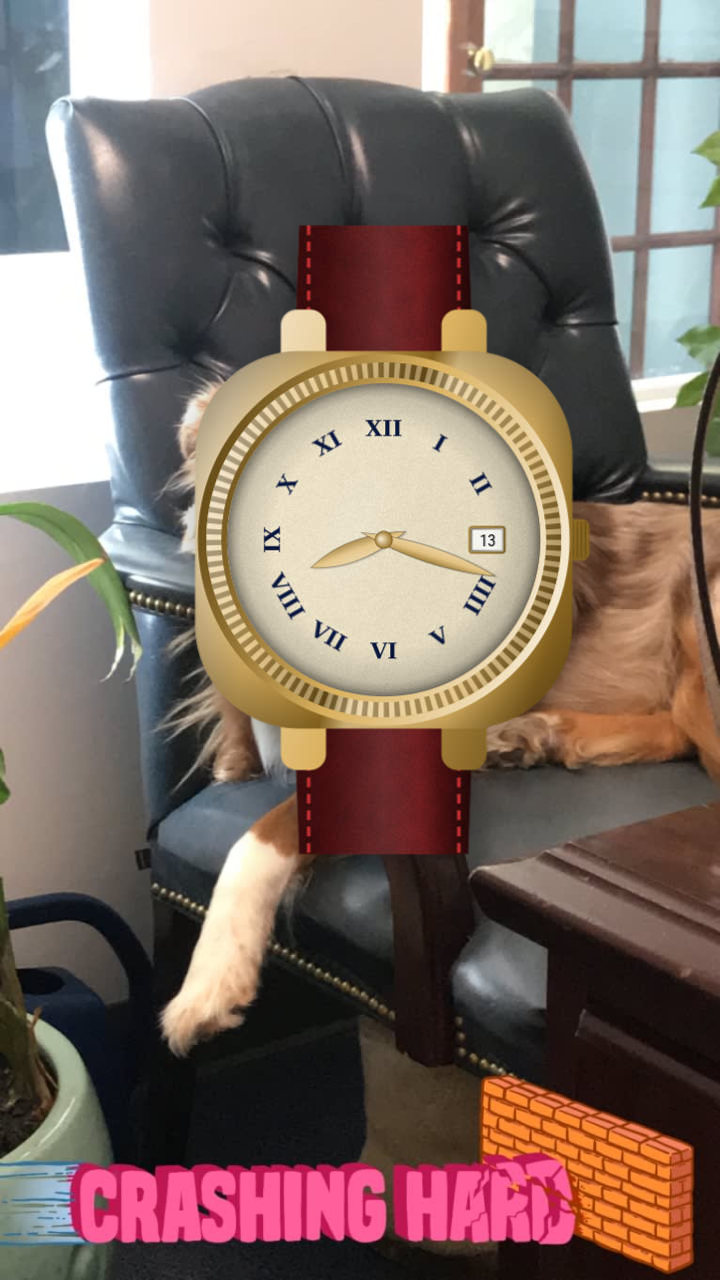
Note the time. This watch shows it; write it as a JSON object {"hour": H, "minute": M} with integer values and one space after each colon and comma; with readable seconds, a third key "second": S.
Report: {"hour": 8, "minute": 18}
